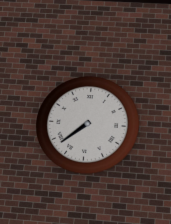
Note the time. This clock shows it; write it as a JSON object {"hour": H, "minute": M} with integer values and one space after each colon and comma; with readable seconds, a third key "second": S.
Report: {"hour": 7, "minute": 38}
